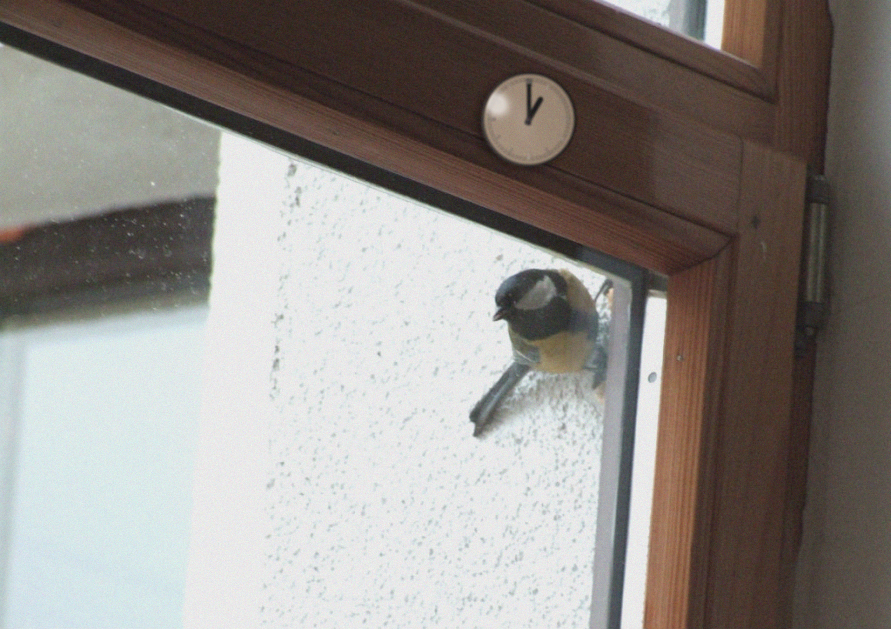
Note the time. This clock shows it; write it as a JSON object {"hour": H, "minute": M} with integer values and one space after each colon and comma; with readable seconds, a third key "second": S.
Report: {"hour": 1, "minute": 0}
